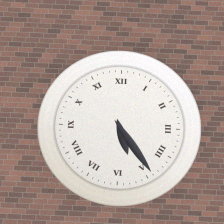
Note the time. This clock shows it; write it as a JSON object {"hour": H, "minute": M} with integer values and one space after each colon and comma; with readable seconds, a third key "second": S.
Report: {"hour": 5, "minute": 24}
